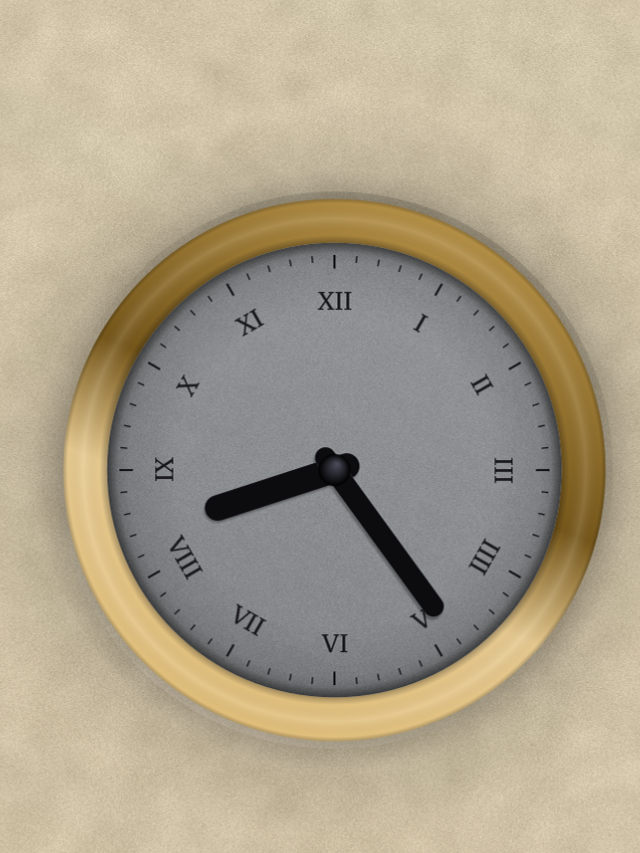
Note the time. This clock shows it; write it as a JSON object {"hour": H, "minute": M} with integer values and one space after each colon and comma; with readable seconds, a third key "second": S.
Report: {"hour": 8, "minute": 24}
